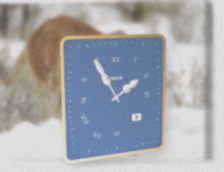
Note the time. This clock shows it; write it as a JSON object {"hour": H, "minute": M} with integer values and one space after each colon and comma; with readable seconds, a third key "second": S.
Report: {"hour": 1, "minute": 55}
